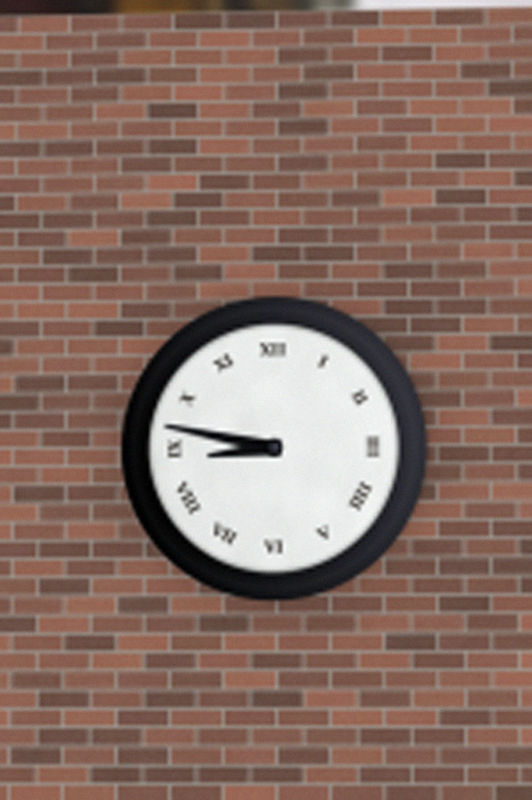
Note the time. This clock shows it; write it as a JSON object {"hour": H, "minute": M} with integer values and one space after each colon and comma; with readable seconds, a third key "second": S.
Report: {"hour": 8, "minute": 47}
